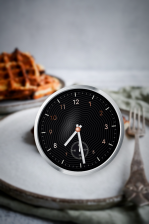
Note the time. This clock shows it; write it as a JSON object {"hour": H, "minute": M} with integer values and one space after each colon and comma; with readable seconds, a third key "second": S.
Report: {"hour": 7, "minute": 29}
